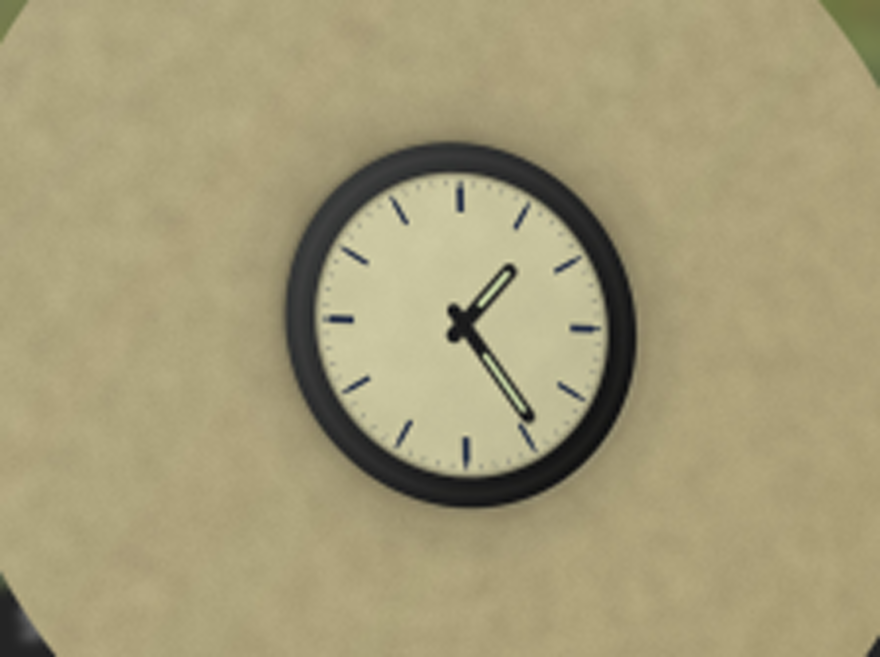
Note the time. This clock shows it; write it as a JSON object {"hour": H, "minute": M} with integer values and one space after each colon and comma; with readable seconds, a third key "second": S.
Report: {"hour": 1, "minute": 24}
